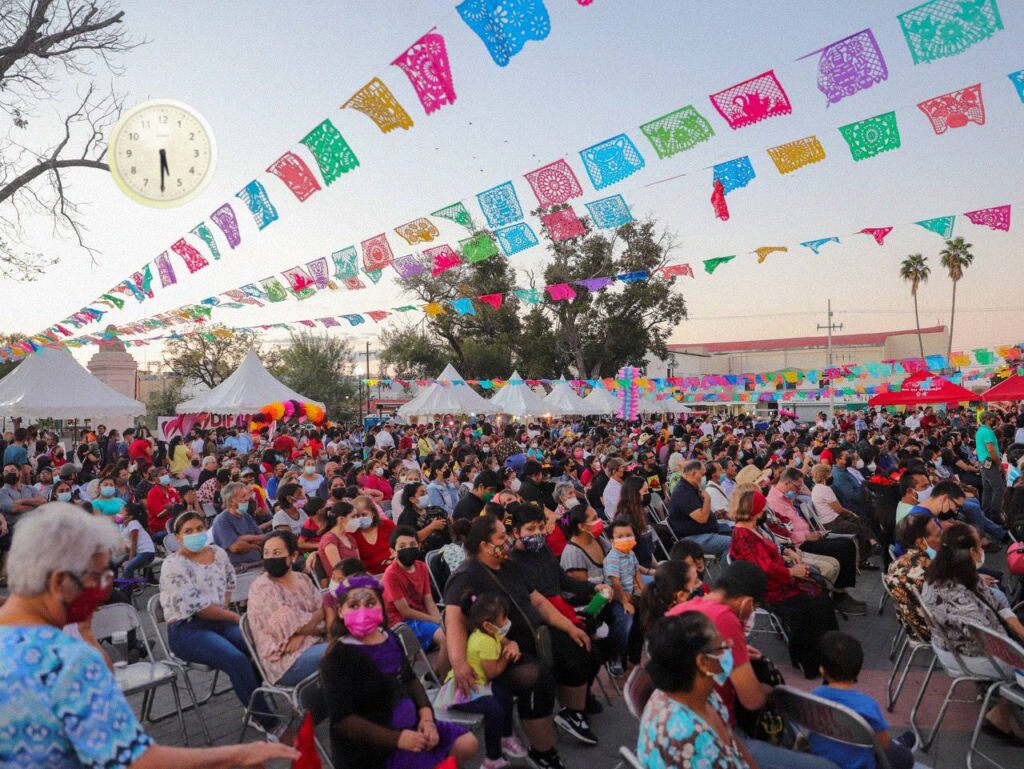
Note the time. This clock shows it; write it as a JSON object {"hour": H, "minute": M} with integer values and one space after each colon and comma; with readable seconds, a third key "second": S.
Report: {"hour": 5, "minute": 30}
